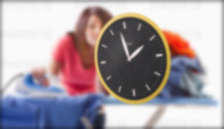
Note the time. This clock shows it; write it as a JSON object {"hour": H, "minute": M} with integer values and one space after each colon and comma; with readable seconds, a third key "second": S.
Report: {"hour": 1, "minute": 58}
